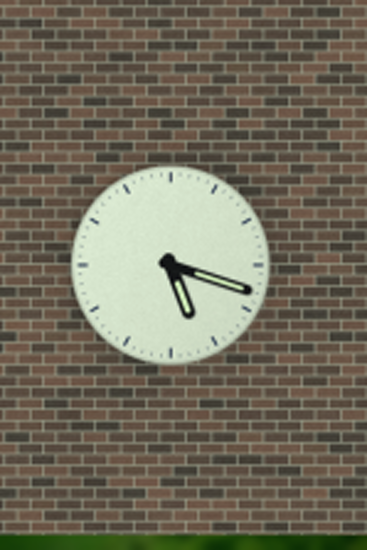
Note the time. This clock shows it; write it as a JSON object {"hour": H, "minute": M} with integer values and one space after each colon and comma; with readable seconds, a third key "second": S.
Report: {"hour": 5, "minute": 18}
